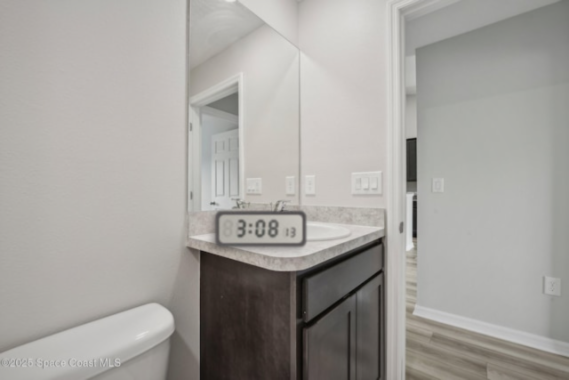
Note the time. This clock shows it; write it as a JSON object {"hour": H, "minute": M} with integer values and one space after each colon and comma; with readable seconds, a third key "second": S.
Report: {"hour": 3, "minute": 8}
